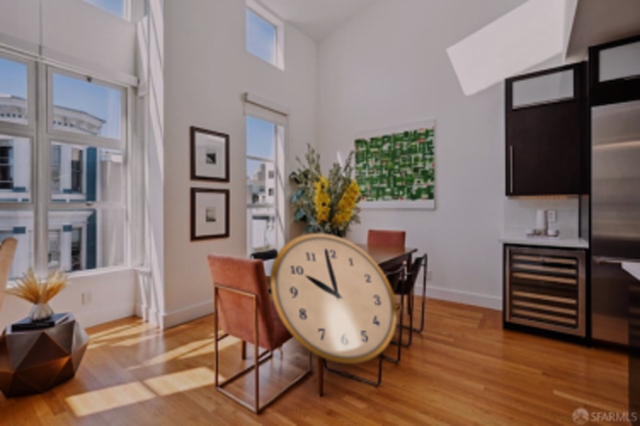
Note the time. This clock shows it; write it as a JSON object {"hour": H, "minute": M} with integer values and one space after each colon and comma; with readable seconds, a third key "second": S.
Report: {"hour": 9, "minute": 59}
